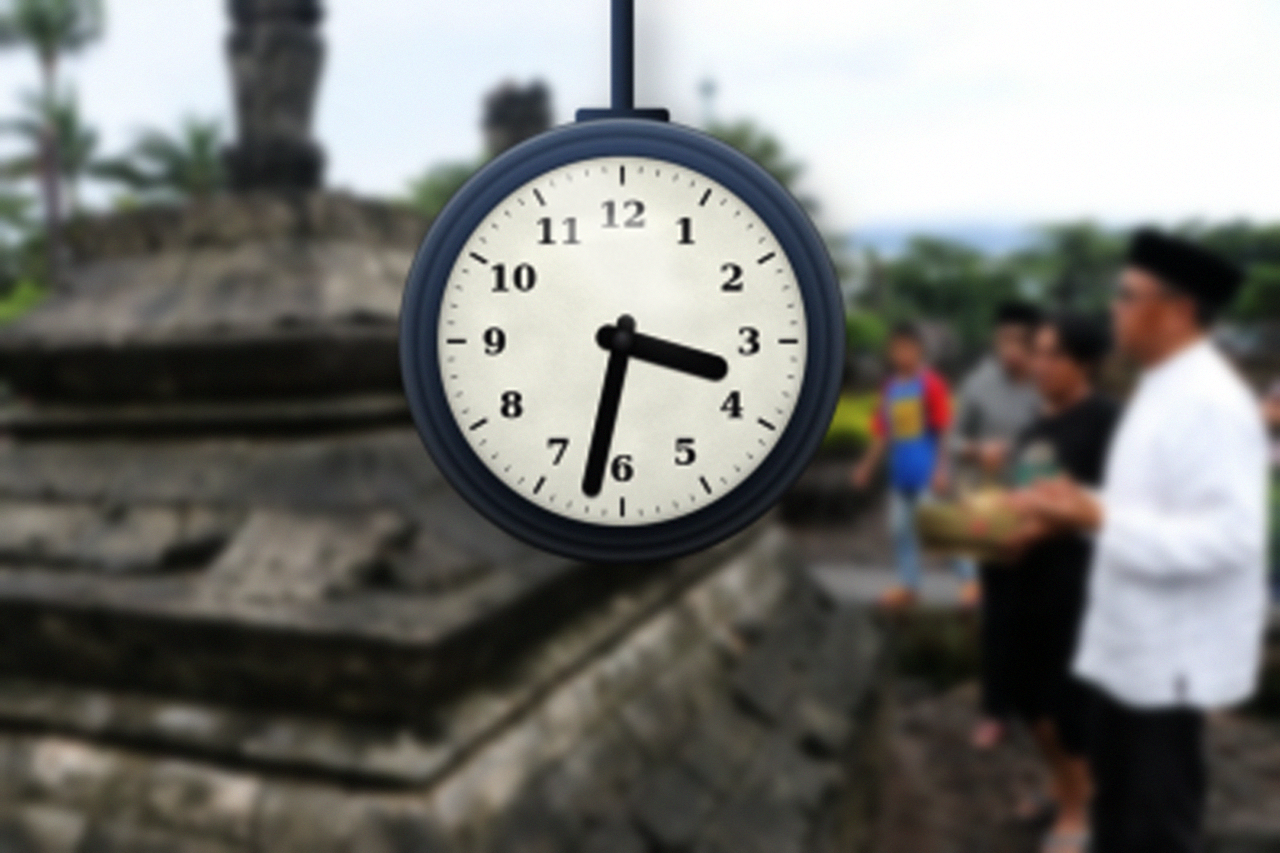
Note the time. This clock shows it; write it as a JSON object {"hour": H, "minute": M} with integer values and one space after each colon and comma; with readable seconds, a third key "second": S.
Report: {"hour": 3, "minute": 32}
